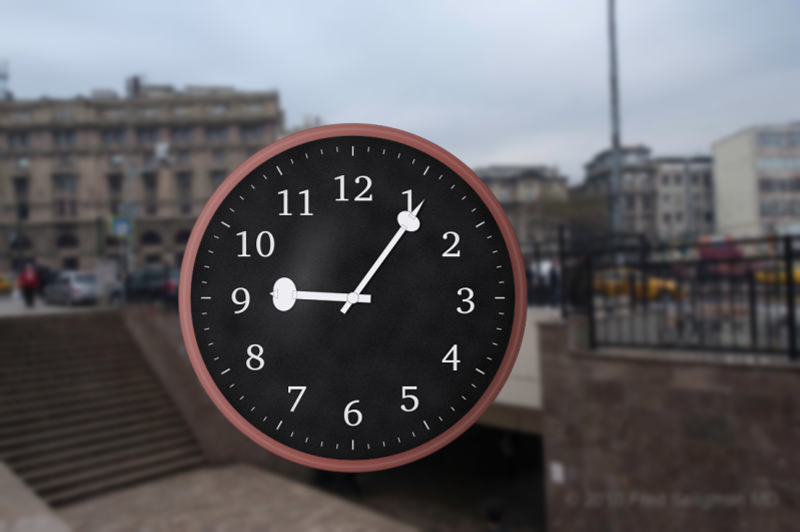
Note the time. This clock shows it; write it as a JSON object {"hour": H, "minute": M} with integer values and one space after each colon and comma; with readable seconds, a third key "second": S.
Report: {"hour": 9, "minute": 6}
